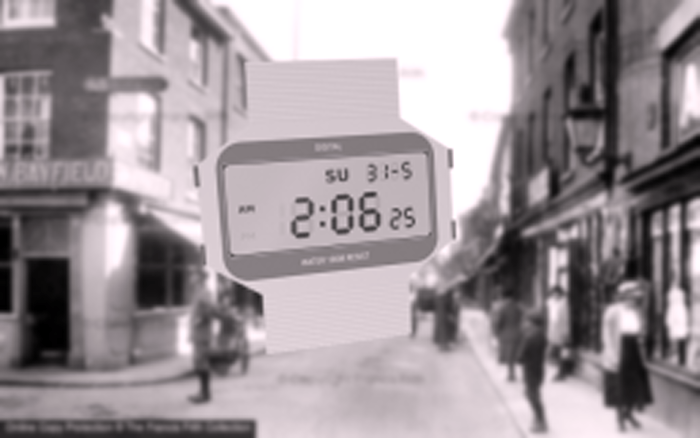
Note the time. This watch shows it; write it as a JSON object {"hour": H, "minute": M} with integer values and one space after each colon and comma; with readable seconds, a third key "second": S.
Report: {"hour": 2, "minute": 6, "second": 25}
